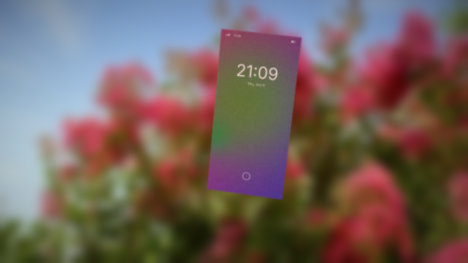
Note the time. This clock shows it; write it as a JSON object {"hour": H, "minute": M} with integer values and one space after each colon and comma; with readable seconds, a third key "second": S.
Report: {"hour": 21, "minute": 9}
